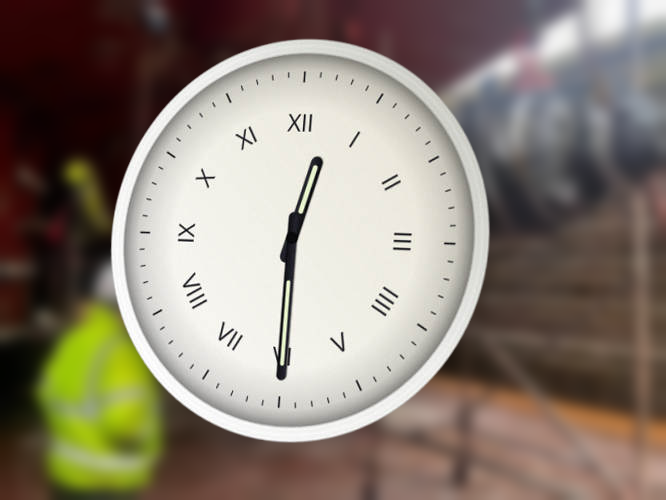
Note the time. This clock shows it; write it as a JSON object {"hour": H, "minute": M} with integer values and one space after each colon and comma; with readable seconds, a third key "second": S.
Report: {"hour": 12, "minute": 30}
